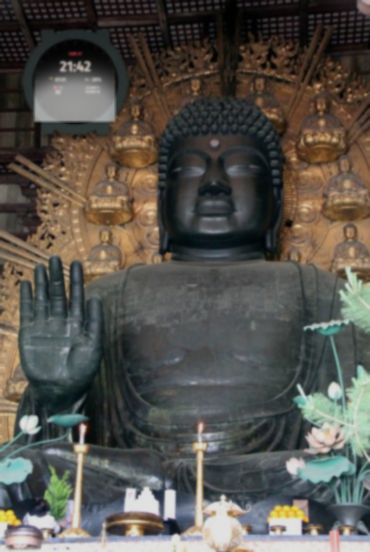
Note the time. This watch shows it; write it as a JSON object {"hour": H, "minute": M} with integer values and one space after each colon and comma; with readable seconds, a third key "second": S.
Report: {"hour": 21, "minute": 42}
